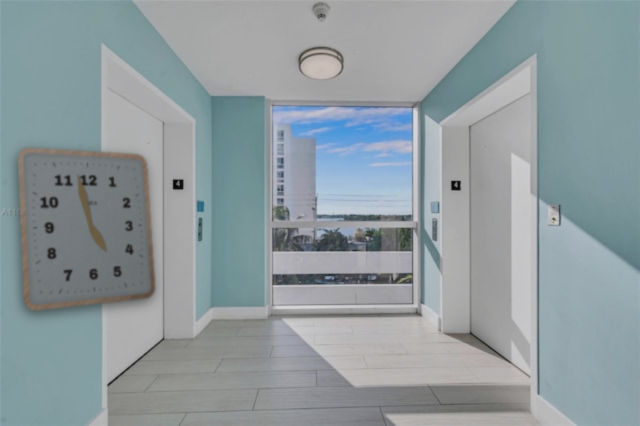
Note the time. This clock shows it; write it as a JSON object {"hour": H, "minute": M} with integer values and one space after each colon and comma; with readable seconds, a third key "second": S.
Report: {"hour": 4, "minute": 58}
